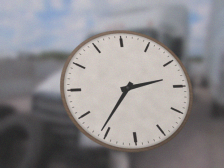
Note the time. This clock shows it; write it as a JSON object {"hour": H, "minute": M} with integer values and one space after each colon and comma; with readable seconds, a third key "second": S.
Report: {"hour": 2, "minute": 36}
